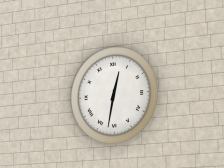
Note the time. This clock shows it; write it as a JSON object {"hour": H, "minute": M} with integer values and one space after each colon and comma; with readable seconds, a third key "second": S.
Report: {"hour": 12, "minute": 32}
